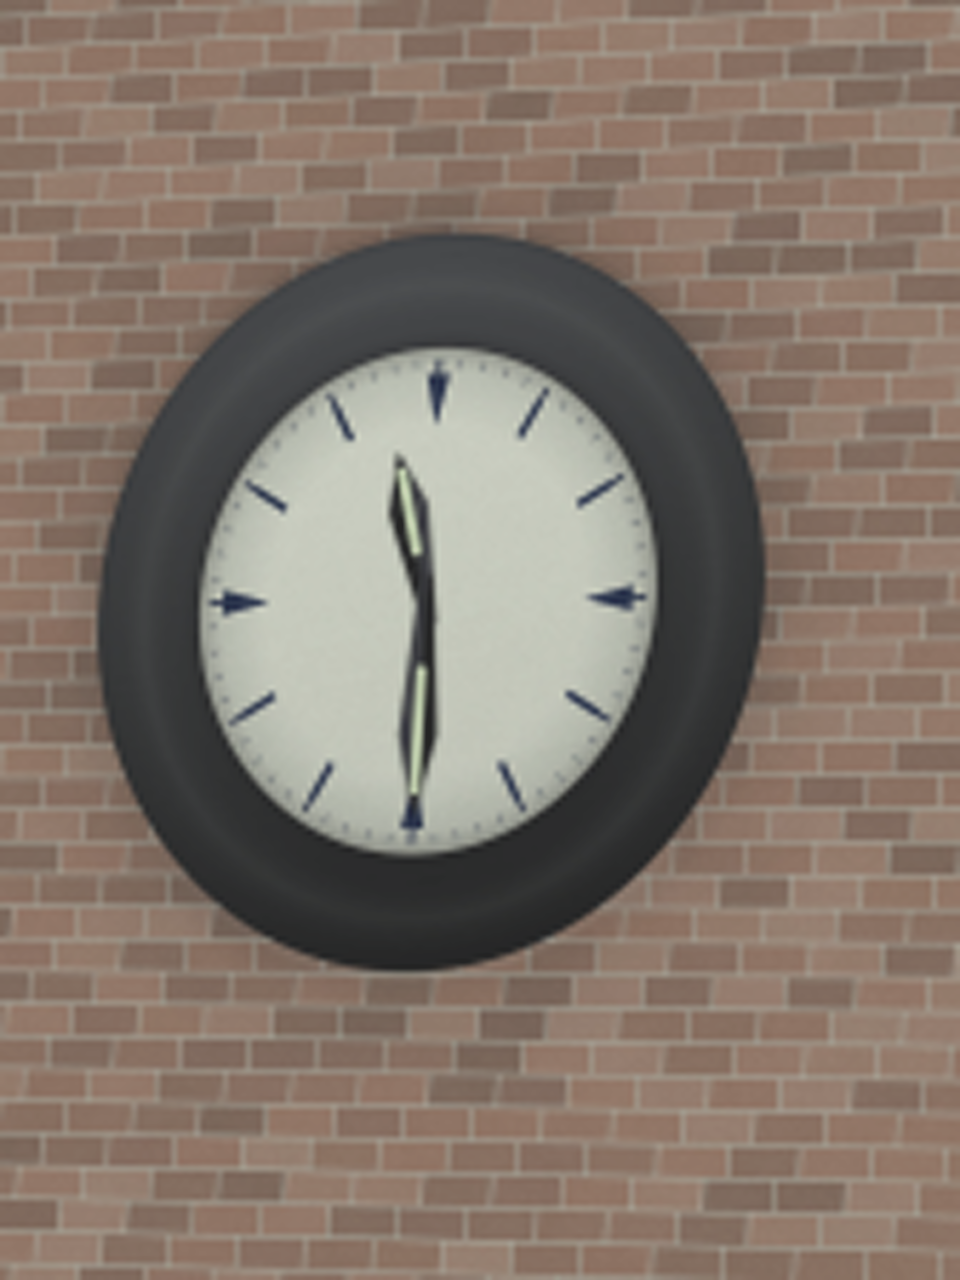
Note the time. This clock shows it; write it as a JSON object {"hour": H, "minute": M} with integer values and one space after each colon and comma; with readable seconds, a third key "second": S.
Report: {"hour": 11, "minute": 30}
